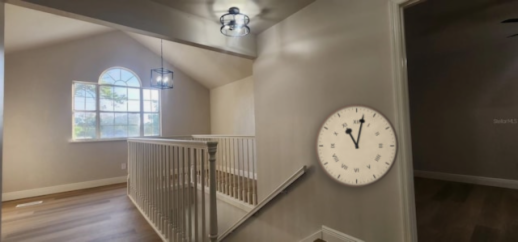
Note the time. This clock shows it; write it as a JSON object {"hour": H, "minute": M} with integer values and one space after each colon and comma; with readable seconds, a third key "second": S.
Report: {"hour": 11, "minute": 2}
